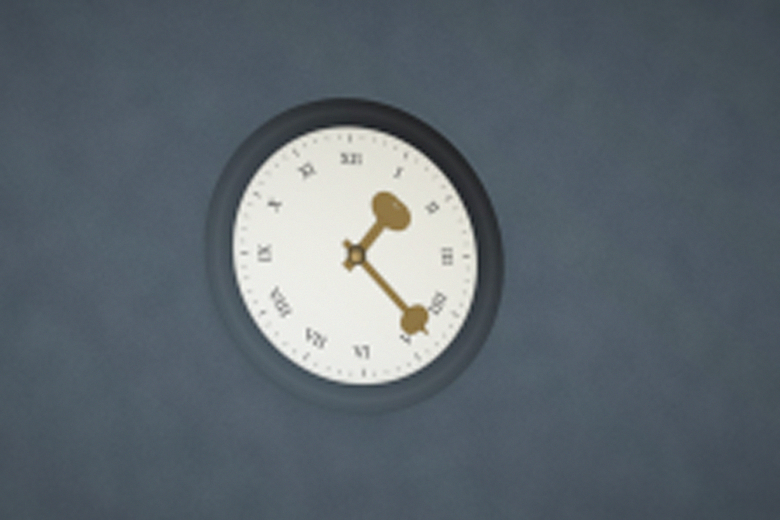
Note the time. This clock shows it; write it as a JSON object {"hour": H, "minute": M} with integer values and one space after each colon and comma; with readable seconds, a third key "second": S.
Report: {"hour": 1, "minute": 23}
